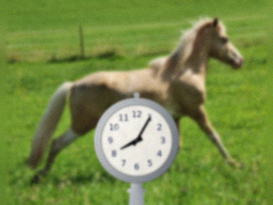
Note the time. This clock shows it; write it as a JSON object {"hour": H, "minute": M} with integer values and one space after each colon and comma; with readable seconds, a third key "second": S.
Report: {"hour": 8, "minute": 5}
